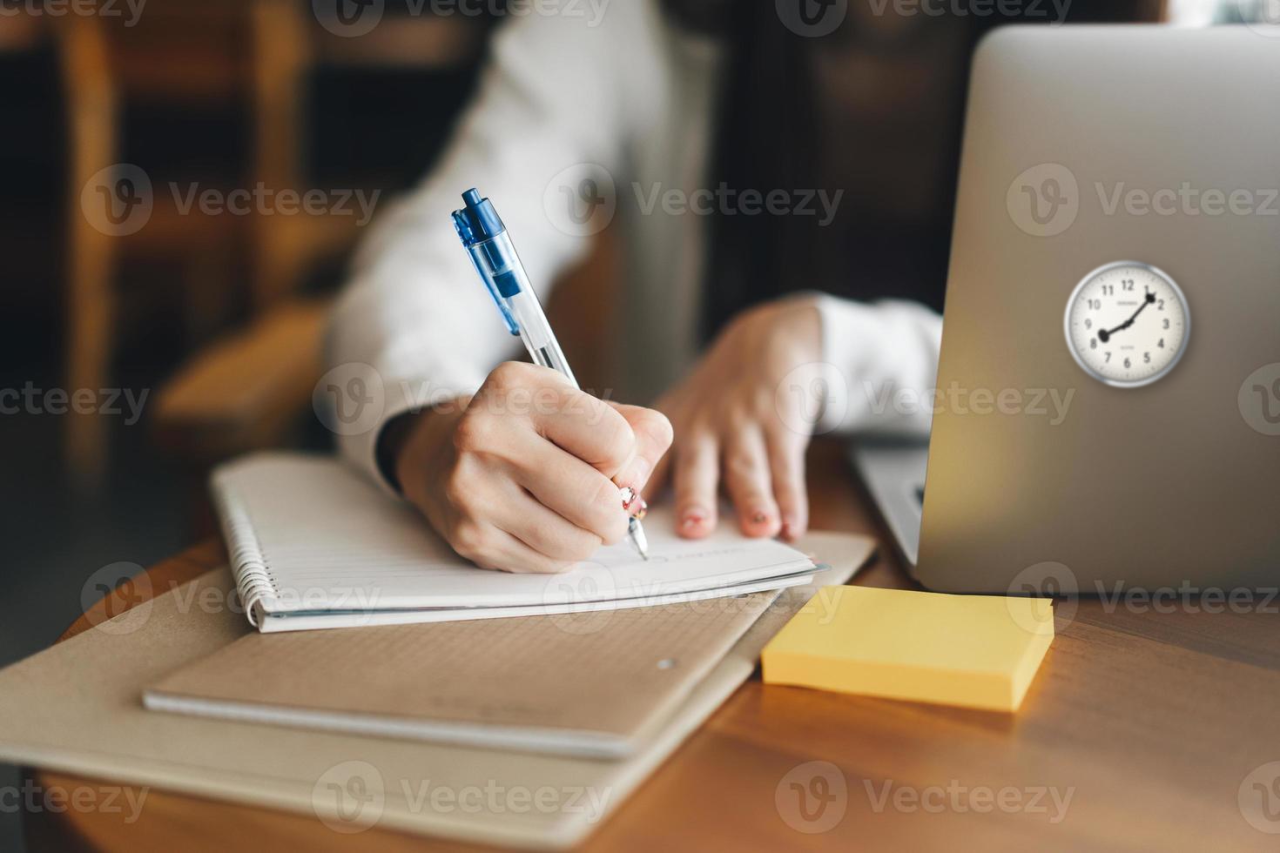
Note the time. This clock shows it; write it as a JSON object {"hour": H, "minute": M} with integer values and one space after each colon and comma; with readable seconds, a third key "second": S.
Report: {"hour": 8, "minute": 7}
